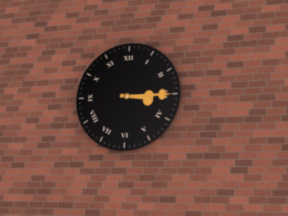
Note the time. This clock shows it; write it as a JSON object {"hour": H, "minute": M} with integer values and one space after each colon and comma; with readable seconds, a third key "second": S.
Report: {"hour": 3, "minute": 15}
